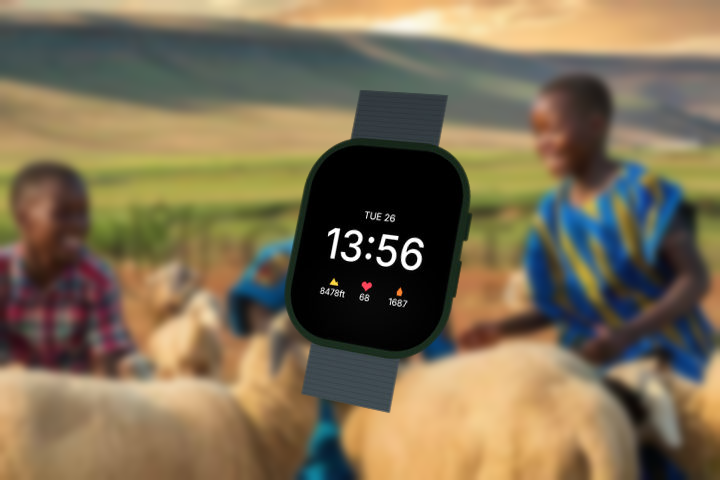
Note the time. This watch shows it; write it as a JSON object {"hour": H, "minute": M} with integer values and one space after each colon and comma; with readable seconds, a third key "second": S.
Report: {"hour": 13, "minute": 56}
